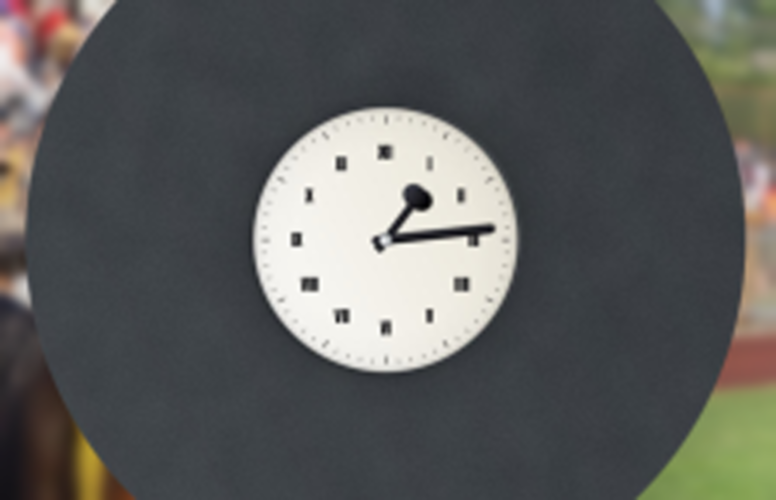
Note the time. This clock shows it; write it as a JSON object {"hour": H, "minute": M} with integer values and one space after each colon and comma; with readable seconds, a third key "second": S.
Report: {"hour": 1, "minute": 14}
